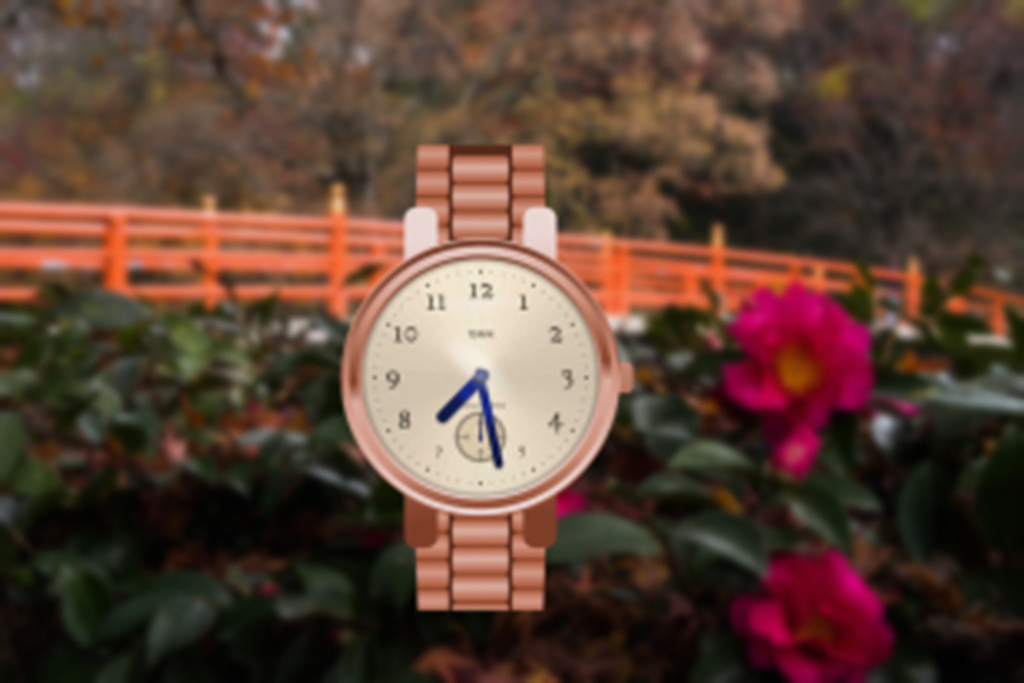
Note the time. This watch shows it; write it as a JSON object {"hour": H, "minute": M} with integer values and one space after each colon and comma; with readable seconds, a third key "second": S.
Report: {"hour": 7, "minute": 28}
